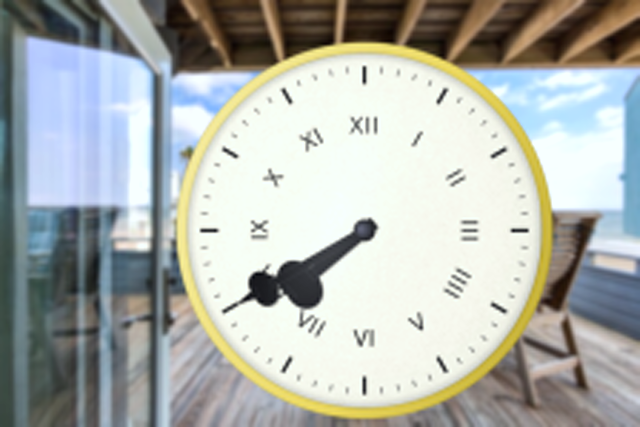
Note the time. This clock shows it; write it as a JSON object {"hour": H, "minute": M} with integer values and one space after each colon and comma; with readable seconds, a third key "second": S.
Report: {"hour": 7, "minute": 40}
